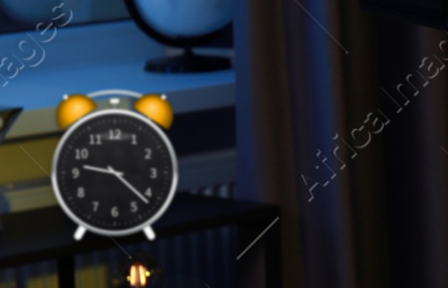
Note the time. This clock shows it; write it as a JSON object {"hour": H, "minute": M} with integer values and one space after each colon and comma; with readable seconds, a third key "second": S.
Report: {"hour": 9, "minute": 22}
